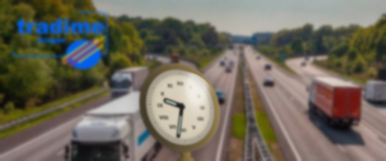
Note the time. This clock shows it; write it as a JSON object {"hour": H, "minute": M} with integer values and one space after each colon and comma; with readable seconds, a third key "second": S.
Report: {"hour": 9, "minute": 32}
